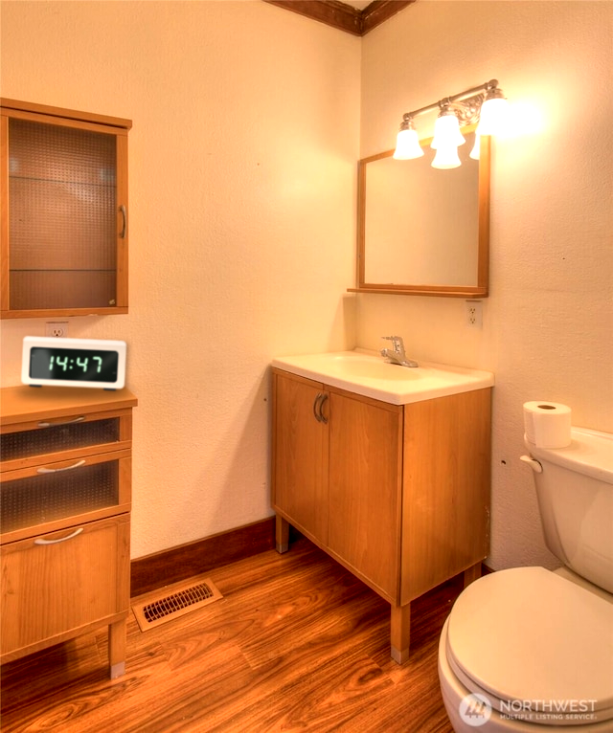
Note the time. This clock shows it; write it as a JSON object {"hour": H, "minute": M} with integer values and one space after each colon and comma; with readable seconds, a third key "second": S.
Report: {"hour": 14, "minute": 47}
